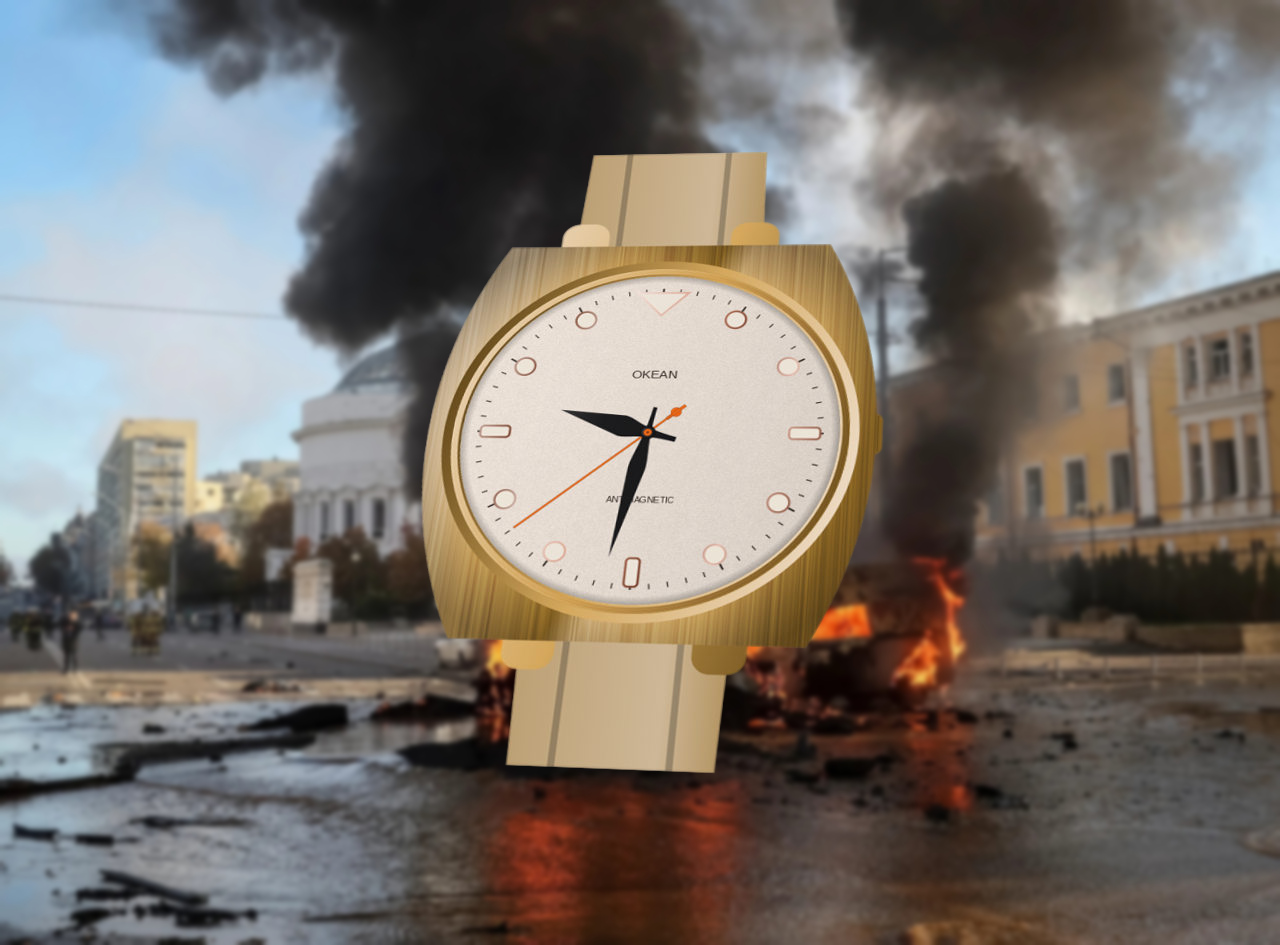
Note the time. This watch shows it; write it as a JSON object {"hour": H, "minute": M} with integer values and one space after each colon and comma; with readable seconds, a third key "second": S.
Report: {"hour": 9, "minute": 31, "second": 38}
